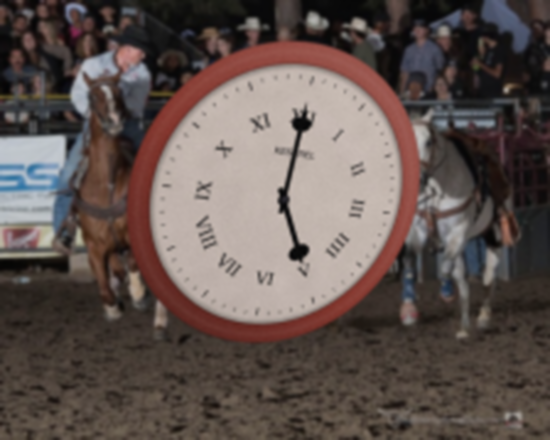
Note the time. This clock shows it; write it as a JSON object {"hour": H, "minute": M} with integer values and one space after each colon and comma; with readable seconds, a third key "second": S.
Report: {"hour": 5, "minute": 0}
